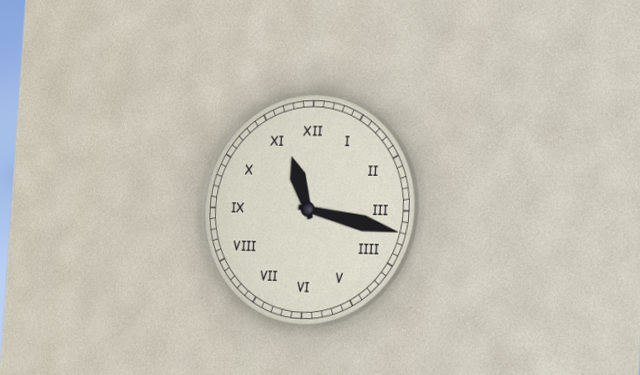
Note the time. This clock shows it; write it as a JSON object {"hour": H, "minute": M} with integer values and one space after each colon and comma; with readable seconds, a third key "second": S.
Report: {"hour": 11, "minute": 17}
